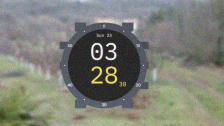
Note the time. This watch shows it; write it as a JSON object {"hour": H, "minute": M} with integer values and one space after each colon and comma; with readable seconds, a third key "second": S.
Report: {"hour": 3, "minute": 28}
